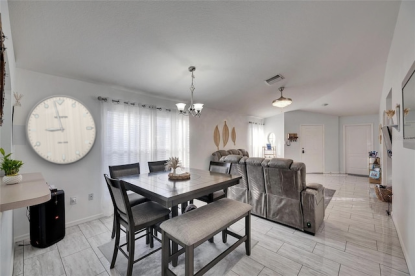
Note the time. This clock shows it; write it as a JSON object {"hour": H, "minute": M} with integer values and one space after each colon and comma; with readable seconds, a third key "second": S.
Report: {"hour": 8, "minute": 58}
